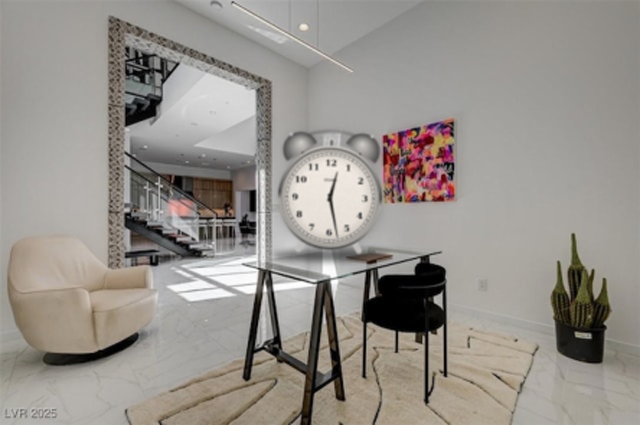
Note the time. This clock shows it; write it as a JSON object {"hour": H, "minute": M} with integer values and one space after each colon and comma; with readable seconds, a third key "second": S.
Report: {"hour": 12, "minute": 28}
